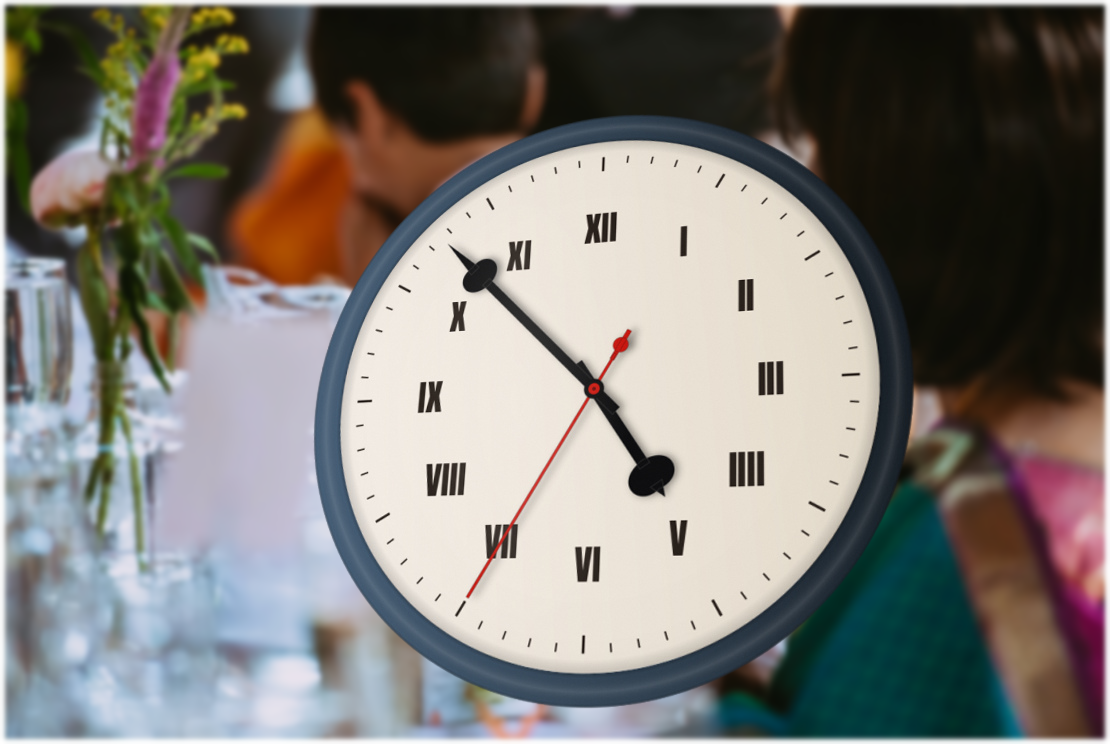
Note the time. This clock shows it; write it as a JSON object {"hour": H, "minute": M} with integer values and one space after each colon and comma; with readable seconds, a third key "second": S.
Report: {"hour": 4, "minute": 52, "second": 35}
